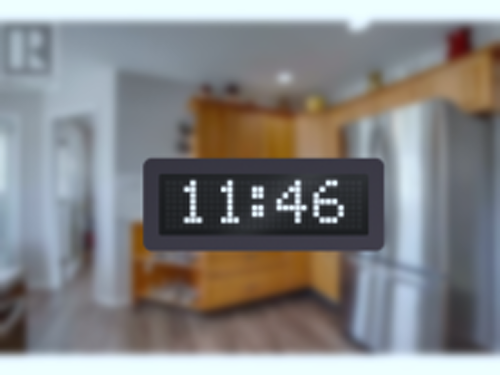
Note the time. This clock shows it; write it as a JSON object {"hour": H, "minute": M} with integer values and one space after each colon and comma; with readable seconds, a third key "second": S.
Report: {"hour": 11, "minute": 46}
